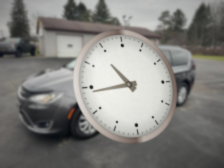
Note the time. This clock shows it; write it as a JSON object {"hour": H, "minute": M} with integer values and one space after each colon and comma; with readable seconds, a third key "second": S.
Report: {"hour": 10, "minute": 44}
